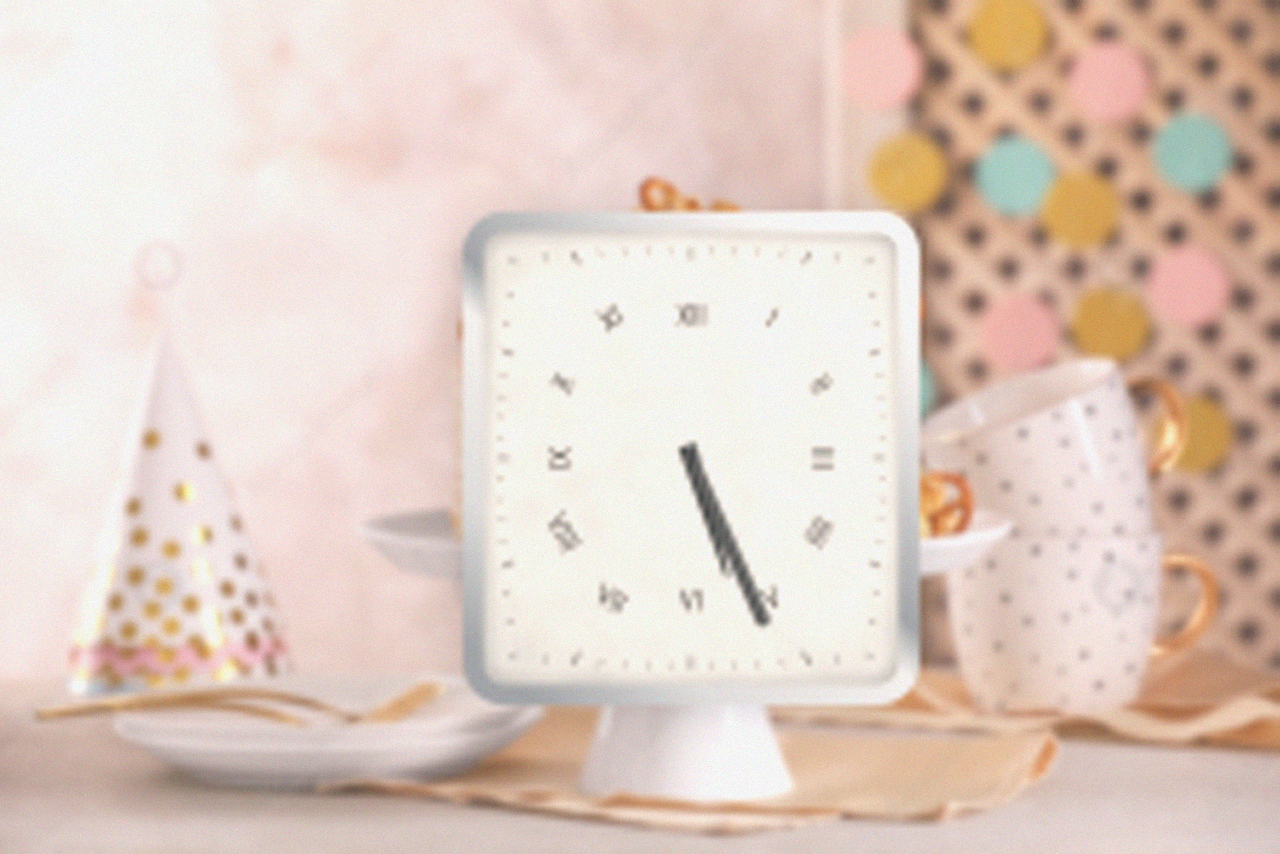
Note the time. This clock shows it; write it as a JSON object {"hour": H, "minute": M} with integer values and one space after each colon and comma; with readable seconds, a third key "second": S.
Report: {"hour": 5, "minute": 26}
